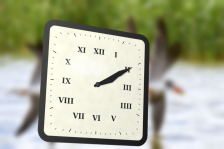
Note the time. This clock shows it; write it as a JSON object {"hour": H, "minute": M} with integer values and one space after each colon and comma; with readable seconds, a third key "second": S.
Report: {"hour": 2, "minute": 10}
